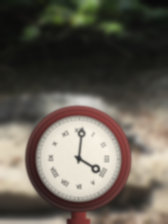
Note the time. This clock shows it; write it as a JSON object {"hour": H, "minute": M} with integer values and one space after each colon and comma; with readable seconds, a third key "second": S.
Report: {"hour": 4, "minute": 1}
